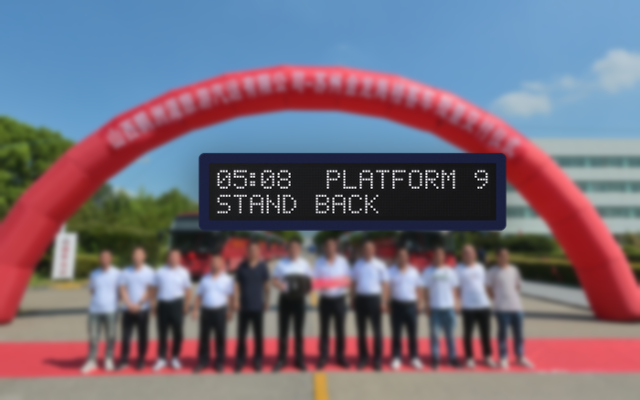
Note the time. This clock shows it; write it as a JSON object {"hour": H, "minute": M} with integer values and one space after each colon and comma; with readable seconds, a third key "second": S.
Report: {"hour": 5, "minute": 8}
